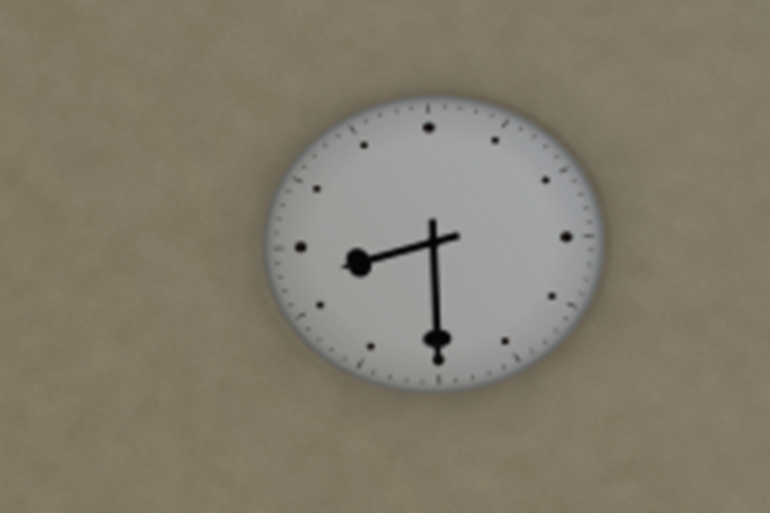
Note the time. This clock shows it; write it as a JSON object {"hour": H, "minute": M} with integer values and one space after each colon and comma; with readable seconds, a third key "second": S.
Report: {"hour": 8, "minute": 30}
